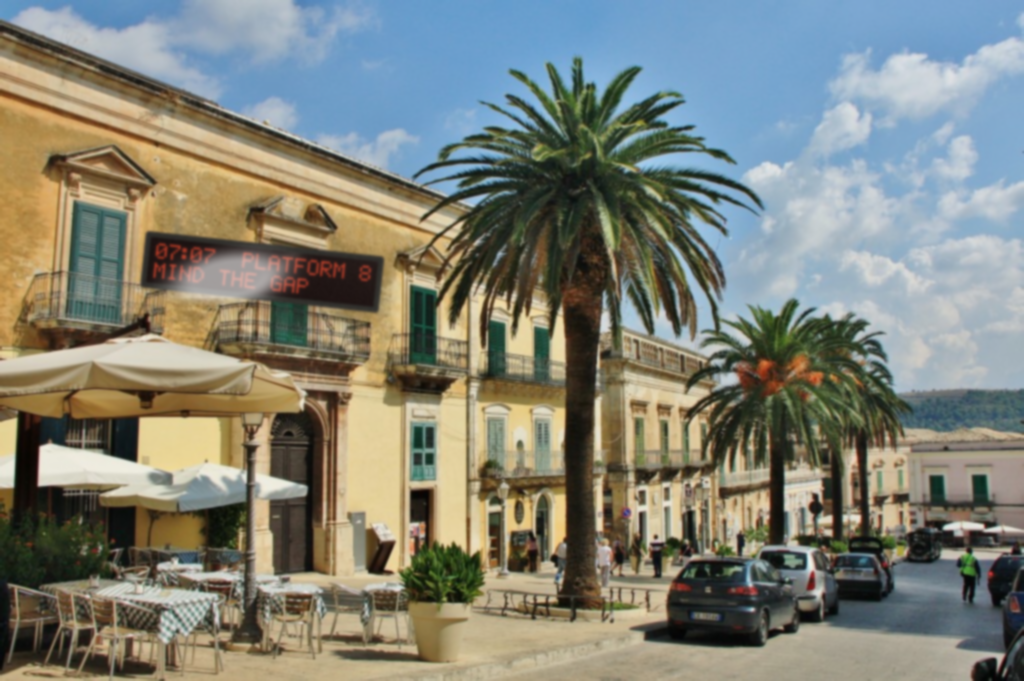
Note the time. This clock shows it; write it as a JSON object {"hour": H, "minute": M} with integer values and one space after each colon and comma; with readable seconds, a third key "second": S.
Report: {"hour": 7, "minute": 7}
